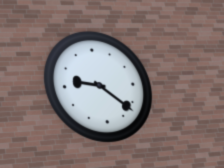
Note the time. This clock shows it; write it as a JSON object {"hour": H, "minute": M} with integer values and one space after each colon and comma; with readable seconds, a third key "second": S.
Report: {"hour": 9, "minute": 22}
